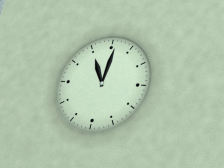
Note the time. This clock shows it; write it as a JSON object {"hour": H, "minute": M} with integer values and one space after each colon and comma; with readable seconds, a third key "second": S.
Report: {"hour": 11, "minute": 1}
